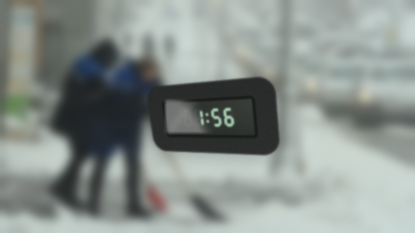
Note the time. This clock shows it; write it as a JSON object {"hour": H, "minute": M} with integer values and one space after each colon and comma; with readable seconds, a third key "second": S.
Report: {"hour": 1, "minute": 56}
